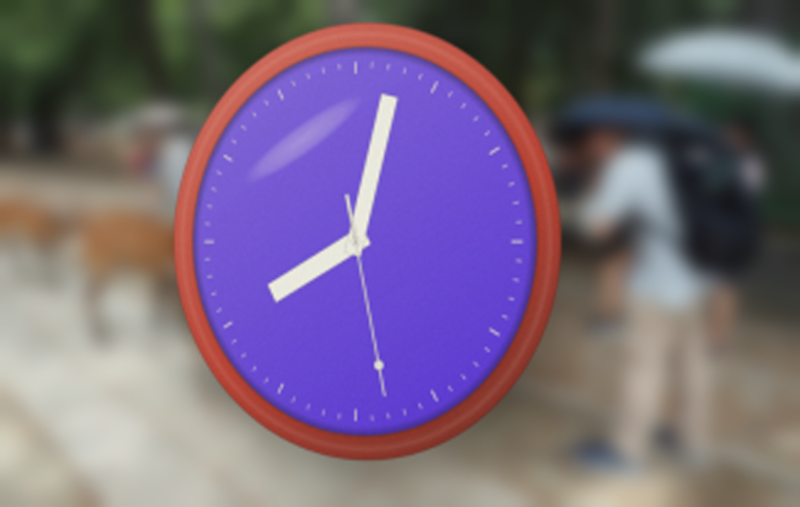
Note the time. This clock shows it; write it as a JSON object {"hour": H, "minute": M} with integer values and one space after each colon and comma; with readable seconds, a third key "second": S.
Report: {"hour": 8, "minute": 2, "second": 28}
